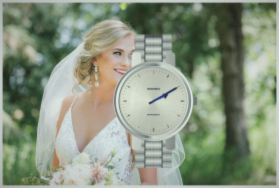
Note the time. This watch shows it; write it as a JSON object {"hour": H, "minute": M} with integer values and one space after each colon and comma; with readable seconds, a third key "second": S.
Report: {"hour": 2, "minute": 10}
